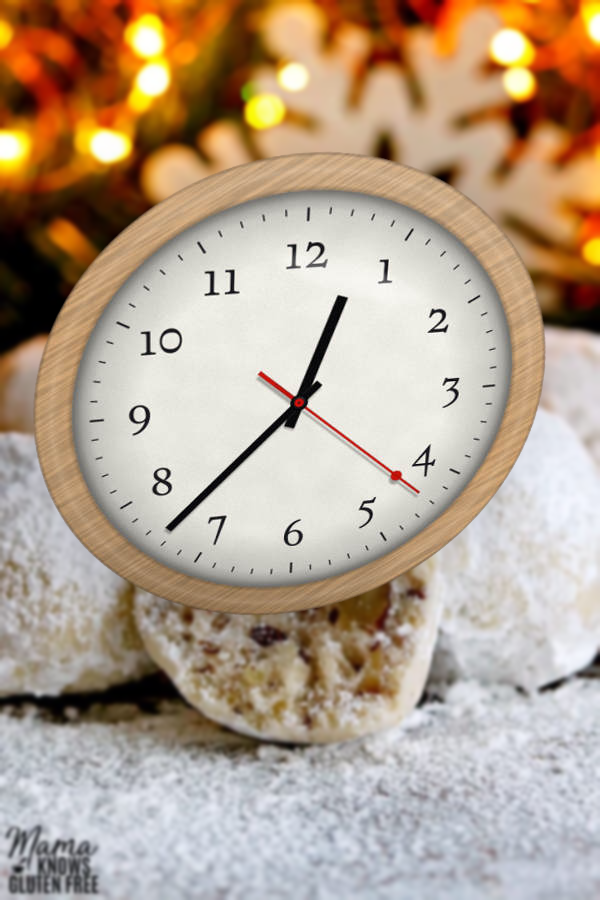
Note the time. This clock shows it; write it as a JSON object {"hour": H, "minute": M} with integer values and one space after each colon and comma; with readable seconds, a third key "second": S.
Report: {"hour": 12, "minute": 37, "second": 22}
